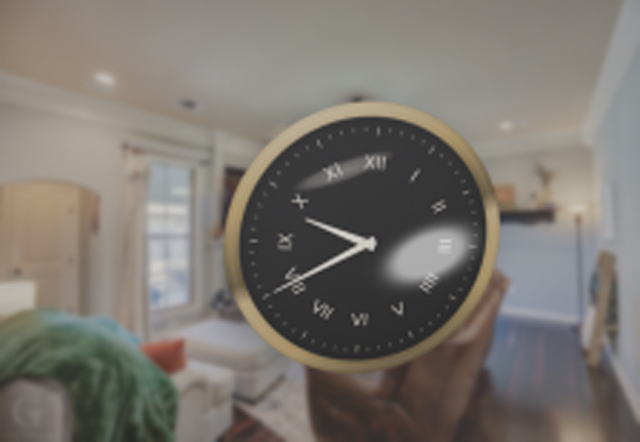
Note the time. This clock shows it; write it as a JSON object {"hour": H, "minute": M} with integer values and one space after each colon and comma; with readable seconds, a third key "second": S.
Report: {"hour": 9, "minute": 40}
